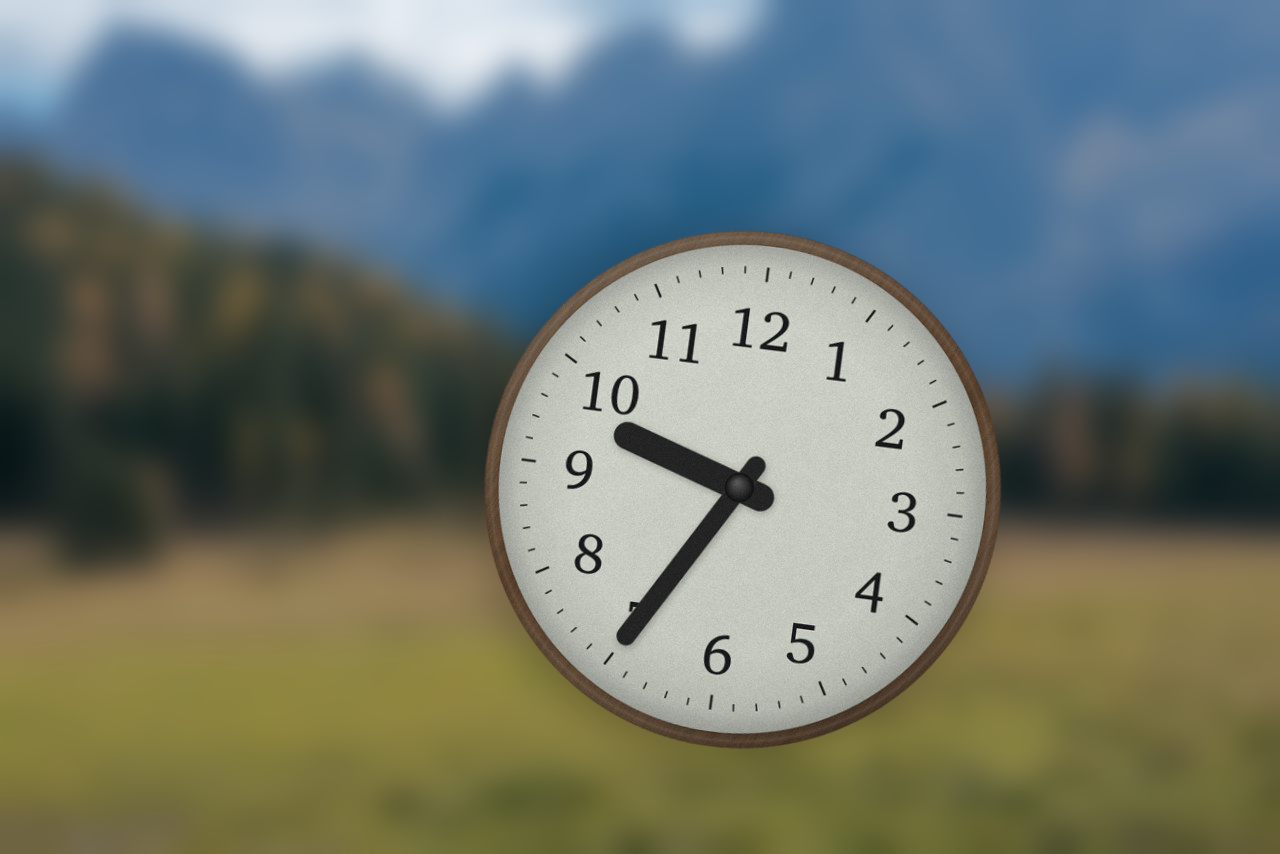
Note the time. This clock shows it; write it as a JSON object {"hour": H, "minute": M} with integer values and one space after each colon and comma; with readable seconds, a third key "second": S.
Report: {"hour": 9, "minute": 35}
